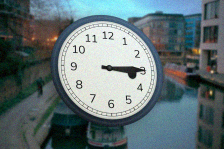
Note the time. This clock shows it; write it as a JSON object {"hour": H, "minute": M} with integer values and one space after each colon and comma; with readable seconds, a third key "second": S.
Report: {"hour": 3, "minute": 15}
